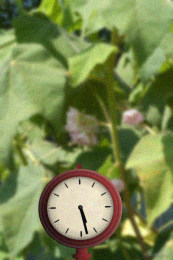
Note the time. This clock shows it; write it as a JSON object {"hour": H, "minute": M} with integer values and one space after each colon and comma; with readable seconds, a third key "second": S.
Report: {"hour": 5, "minute": 28}
